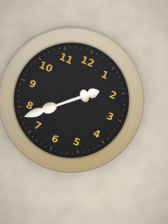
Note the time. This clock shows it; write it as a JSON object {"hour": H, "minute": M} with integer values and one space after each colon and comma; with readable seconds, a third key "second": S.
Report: {"hour": 1, "minute": 38}
